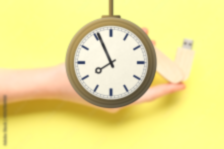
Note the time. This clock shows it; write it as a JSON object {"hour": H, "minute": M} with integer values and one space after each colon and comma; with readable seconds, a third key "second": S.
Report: {"hour": 7, "minute": 56}
